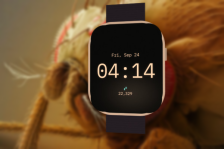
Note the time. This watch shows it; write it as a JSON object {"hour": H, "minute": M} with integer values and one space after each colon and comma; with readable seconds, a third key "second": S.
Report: {"hour": 4, "minute": 14}
